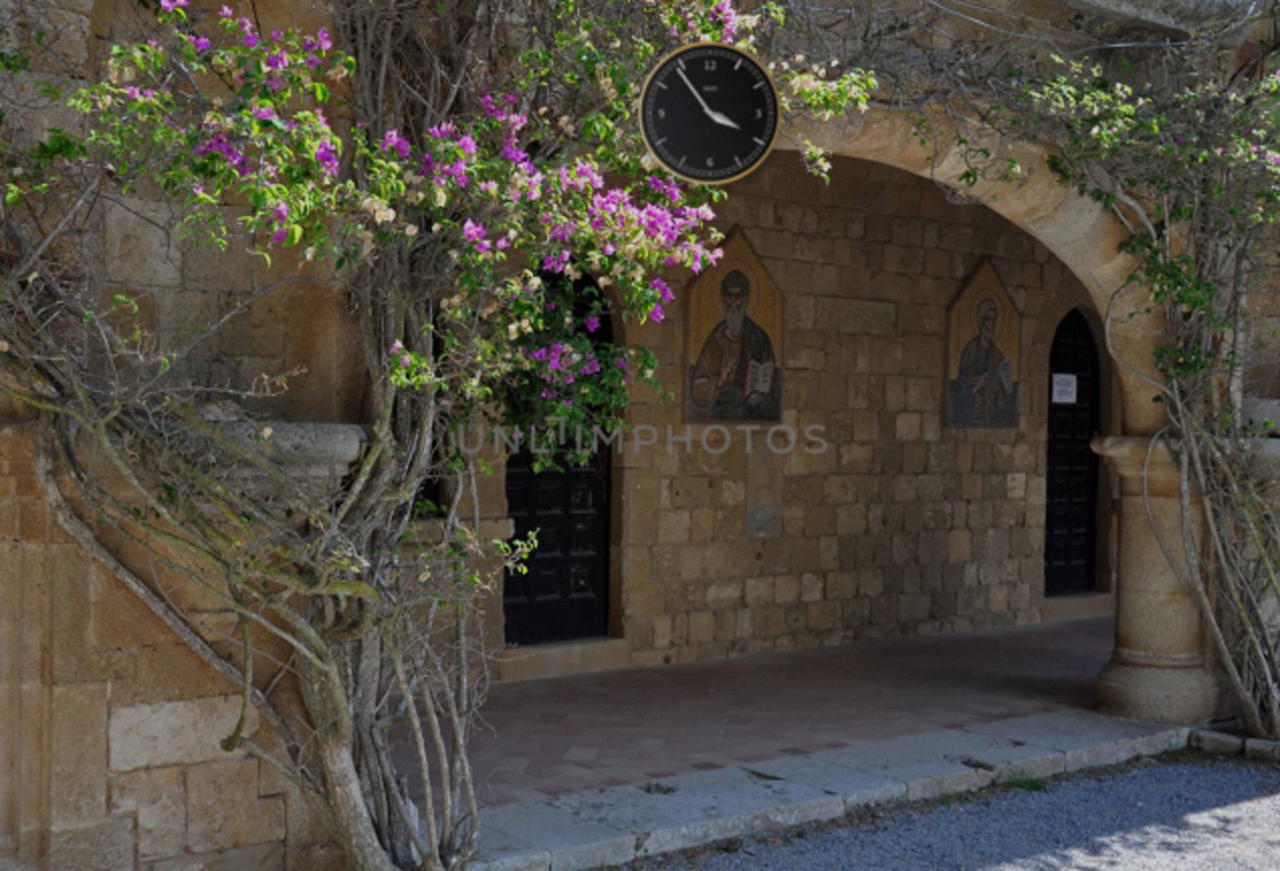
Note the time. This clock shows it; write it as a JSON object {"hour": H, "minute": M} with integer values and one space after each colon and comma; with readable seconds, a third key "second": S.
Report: {"hour": 3, "minute": 54}
